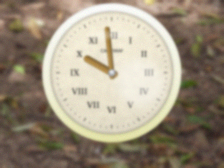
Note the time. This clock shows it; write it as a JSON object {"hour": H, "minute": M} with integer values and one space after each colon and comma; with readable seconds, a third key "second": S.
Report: {"hour": 9, "minute": 59}
